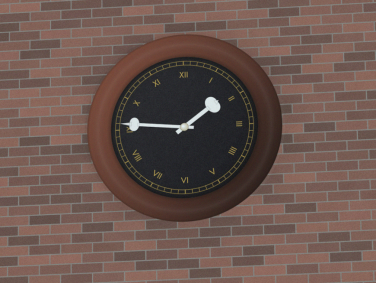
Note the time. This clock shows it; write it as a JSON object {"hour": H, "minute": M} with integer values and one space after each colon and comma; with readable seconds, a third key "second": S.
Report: {"hour": 1, "minute": 46}
